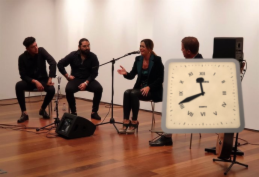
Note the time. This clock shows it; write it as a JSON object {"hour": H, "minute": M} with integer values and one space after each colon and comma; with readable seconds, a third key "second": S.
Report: {"hour": 11, "minute": 41}
